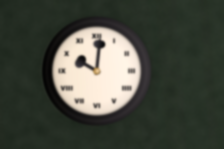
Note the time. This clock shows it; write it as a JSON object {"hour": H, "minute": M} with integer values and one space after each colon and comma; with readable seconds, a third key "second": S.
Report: {"hour": 10, "minute": 1}
